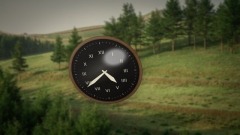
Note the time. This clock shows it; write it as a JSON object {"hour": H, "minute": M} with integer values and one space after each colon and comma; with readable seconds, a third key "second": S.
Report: {"hour": 4, "minute": 39}
